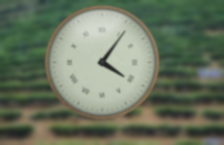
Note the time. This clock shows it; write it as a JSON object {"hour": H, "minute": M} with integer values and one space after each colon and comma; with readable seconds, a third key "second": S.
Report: {"hour": 4, "minute": 6}
